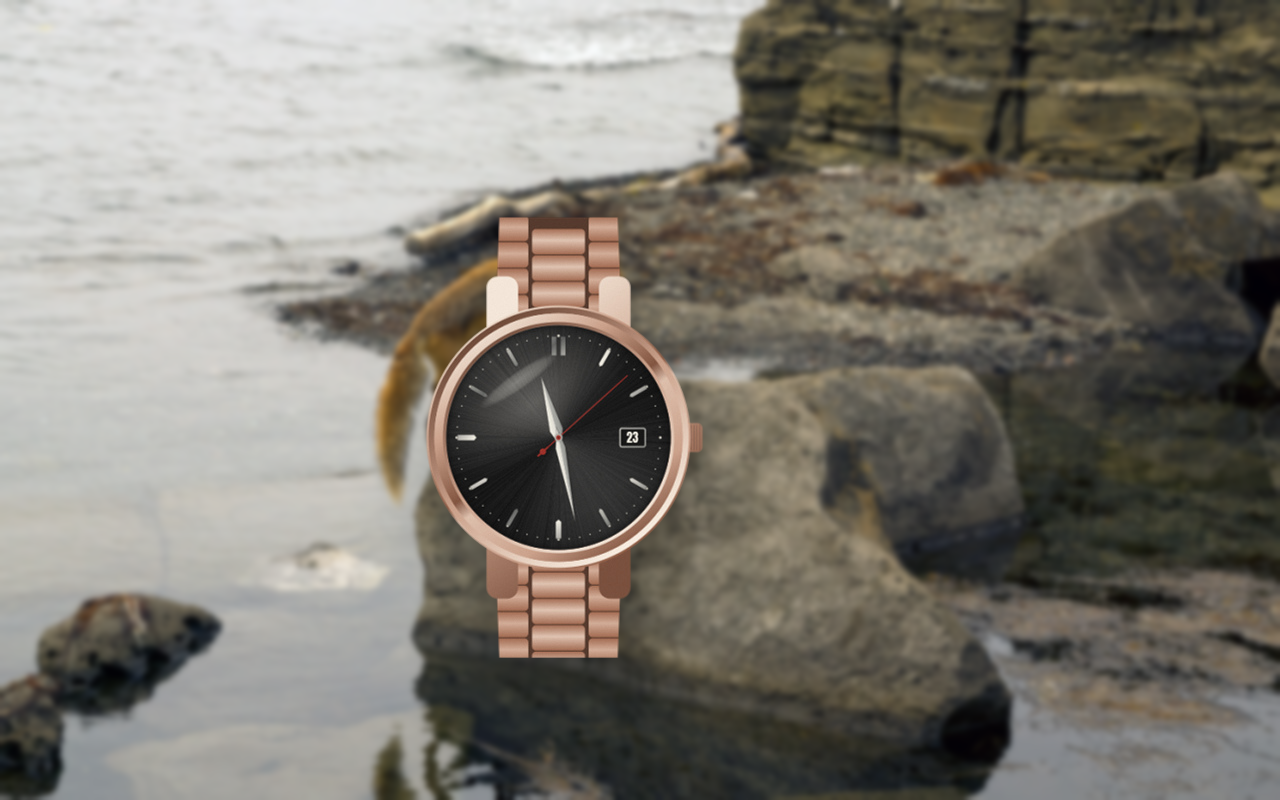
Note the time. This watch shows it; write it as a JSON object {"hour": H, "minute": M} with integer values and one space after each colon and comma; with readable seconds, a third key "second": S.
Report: {"hour": 11, "minute": 28, "second": 8}
